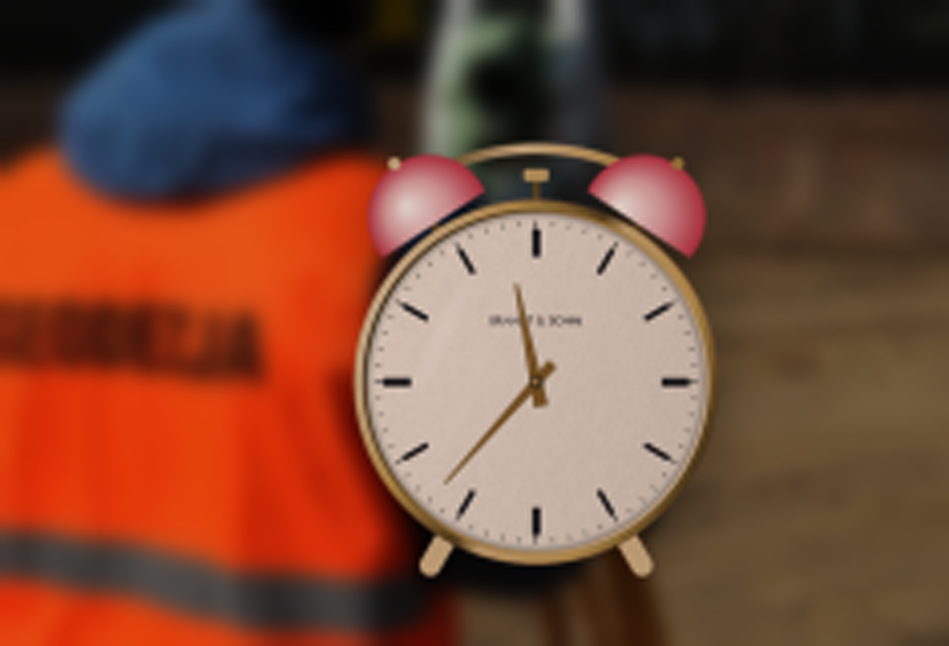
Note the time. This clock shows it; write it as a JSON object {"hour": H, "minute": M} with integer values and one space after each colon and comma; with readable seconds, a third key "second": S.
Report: {"hour": 11, "minute": 37}
